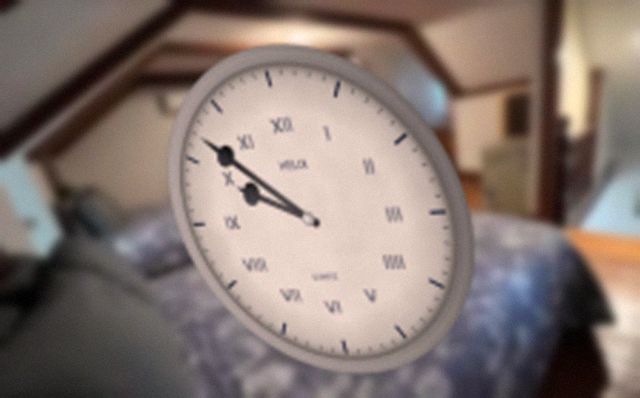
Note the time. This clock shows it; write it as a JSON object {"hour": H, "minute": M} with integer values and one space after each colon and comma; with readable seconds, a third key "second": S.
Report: {"hour": 9, "minute": 52}
